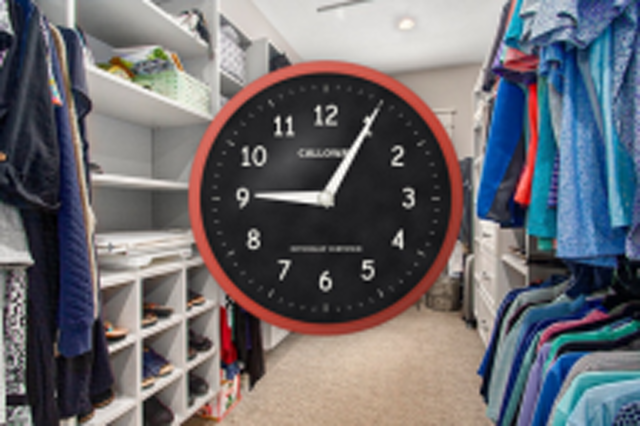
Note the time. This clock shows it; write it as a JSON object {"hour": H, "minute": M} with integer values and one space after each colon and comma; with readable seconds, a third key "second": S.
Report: {"hour": 9, "minute": 5}
